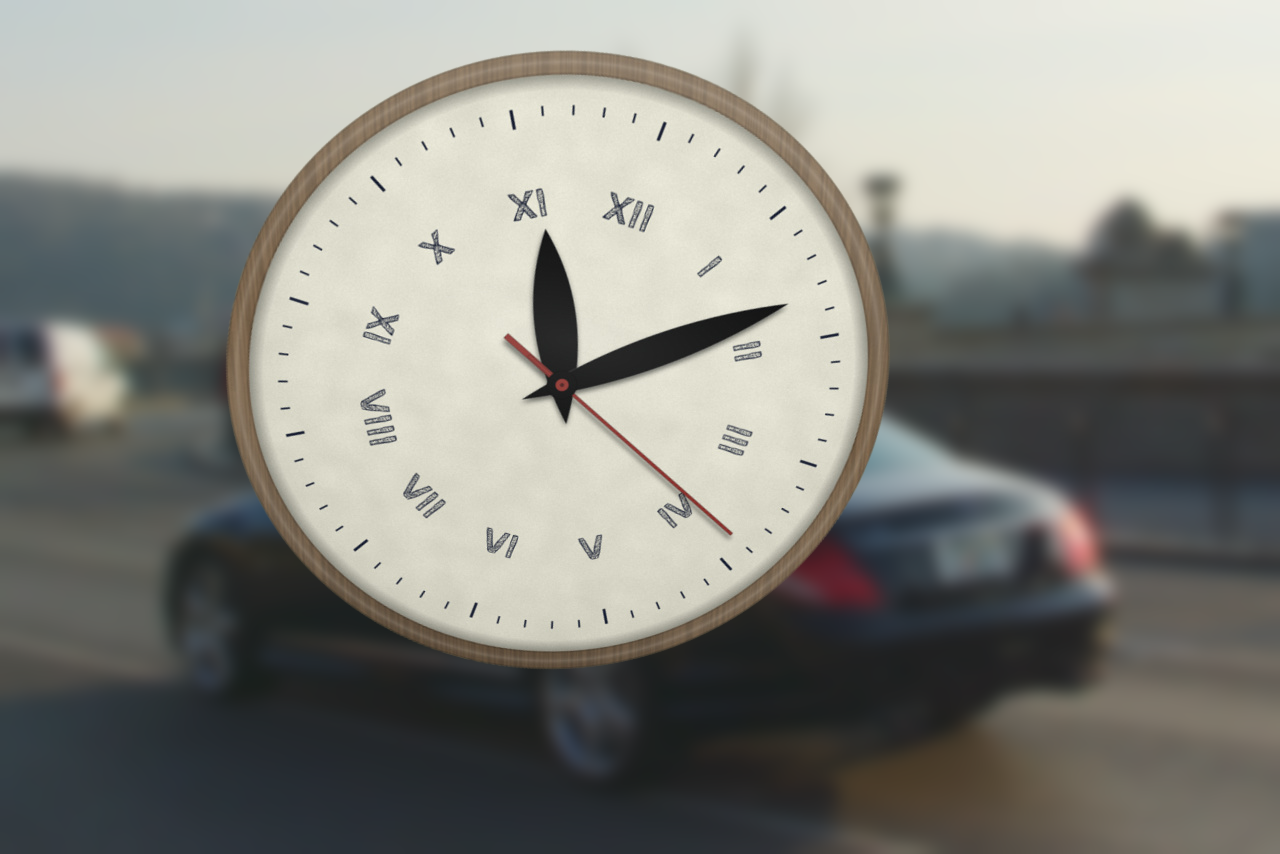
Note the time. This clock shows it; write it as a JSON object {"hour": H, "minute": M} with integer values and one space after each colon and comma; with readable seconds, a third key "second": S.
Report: {"hour": 11, "minute": 8, "second": 19}
